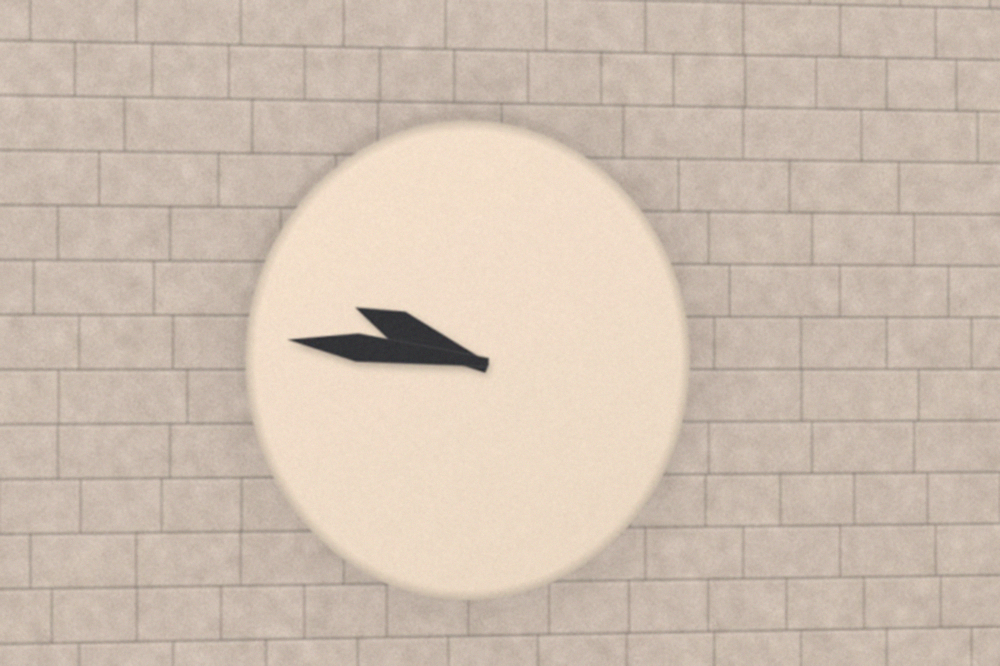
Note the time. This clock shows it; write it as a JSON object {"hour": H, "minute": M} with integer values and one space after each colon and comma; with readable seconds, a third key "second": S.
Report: {"hour": 9, "minute": 46}
